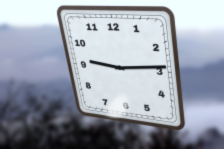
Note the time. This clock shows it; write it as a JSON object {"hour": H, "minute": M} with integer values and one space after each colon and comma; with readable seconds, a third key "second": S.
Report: {"hour": 9, "minute": 14}
